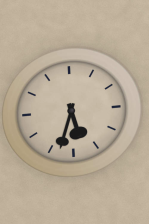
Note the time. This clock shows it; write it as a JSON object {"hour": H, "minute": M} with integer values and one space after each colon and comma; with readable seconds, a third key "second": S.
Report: {"hour": 5, "minute": 33}
